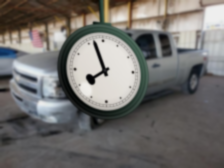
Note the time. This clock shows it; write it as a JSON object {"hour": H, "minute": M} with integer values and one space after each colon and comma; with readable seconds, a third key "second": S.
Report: {"hour": 7, "minute": 57}
